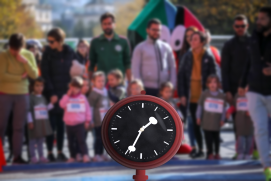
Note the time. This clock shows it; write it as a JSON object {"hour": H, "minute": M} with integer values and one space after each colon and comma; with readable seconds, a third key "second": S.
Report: {"hour": 1, "minute": 34}
